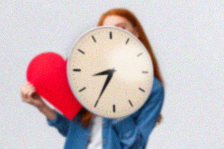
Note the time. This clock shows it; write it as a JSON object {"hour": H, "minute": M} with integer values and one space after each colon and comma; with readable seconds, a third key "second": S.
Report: {"hour": 8, "minute": 35}
